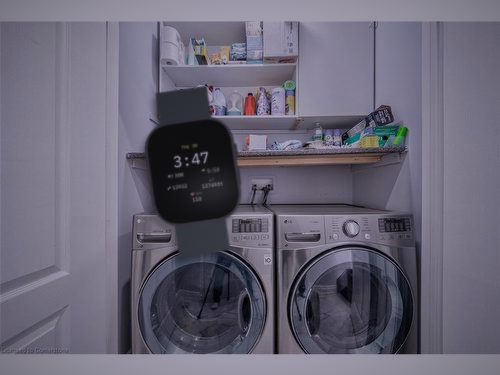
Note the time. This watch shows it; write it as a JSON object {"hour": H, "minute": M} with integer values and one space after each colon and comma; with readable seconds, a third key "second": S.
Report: {"hour": 3, "minute": 47}
